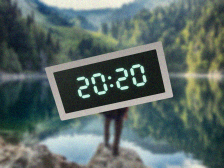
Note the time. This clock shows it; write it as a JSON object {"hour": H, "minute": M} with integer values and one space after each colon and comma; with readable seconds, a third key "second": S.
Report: {"hour": 20, "minute": 20}
